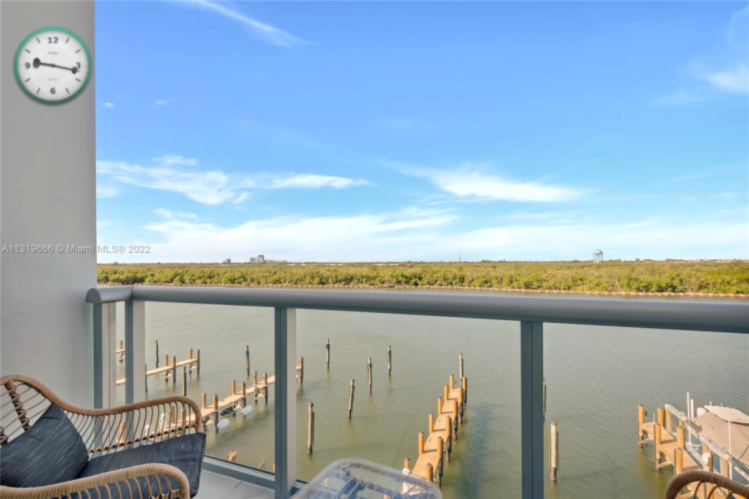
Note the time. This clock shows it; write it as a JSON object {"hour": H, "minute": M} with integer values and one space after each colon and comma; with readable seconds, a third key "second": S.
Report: {"hour": 9, "minute": 17}
